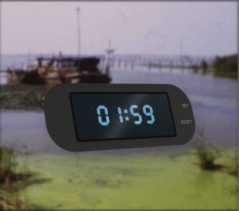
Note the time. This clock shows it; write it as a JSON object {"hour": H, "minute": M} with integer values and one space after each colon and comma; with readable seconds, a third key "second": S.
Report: {"hour": 1, "minute": 59}
